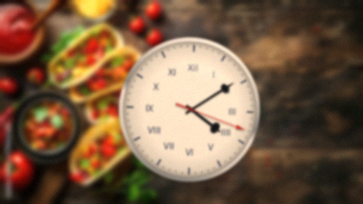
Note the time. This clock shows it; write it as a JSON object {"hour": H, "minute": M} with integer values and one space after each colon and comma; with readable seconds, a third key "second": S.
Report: {"hour": 4, "minute": 9, "second": 18}
